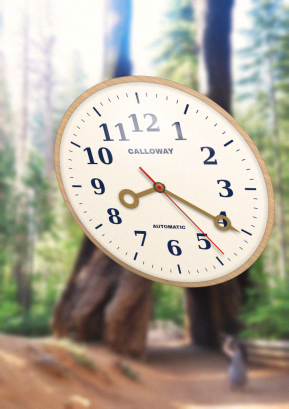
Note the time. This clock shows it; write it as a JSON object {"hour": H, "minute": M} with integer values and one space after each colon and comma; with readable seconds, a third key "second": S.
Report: {"hour": 8, "minute": 20, "second": 24}
